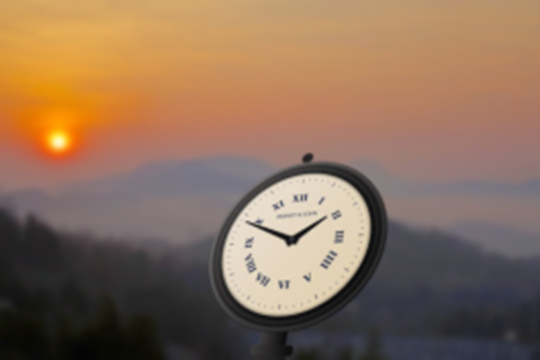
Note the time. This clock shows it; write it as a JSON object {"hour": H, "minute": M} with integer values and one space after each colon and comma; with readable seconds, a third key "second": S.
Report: {"hour": 1, "minute": 49}
